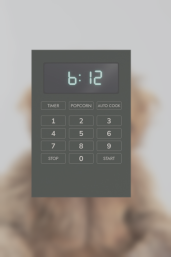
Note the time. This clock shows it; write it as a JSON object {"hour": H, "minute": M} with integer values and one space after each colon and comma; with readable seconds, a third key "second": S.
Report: {"hour": 6, "minute": 12}
